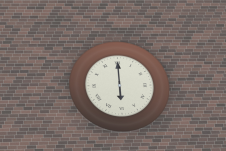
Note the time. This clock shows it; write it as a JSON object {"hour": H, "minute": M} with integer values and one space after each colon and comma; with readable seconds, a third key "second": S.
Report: {"hour": 6, "minute": 0}
